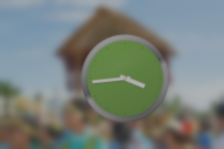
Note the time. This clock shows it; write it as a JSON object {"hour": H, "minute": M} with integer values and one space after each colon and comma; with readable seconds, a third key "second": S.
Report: {"hour": 3, "minute": 44}
